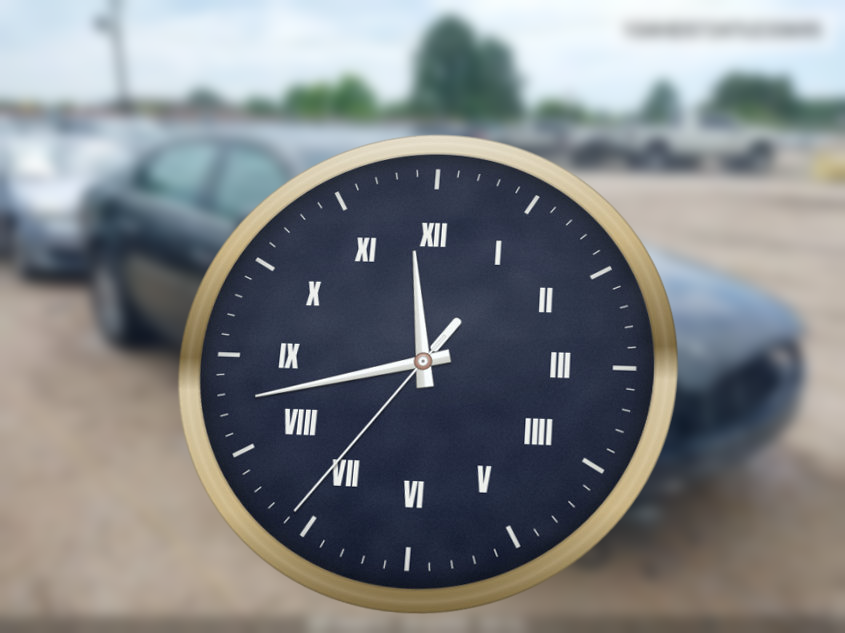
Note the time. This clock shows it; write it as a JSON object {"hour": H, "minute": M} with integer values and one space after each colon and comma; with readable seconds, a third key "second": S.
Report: {"hour": 11, "minute": 42, "second": 36}
